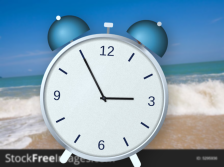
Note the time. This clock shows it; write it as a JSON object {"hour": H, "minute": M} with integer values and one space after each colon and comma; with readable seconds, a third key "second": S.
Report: {"hour": 2, "minute": 55}
